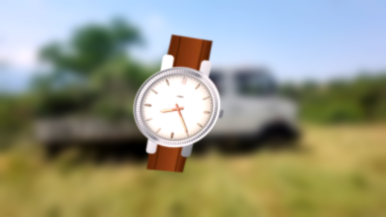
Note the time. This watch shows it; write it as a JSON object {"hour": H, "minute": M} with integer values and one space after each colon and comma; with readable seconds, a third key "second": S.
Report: {"hour": 8, "minute": 25}
